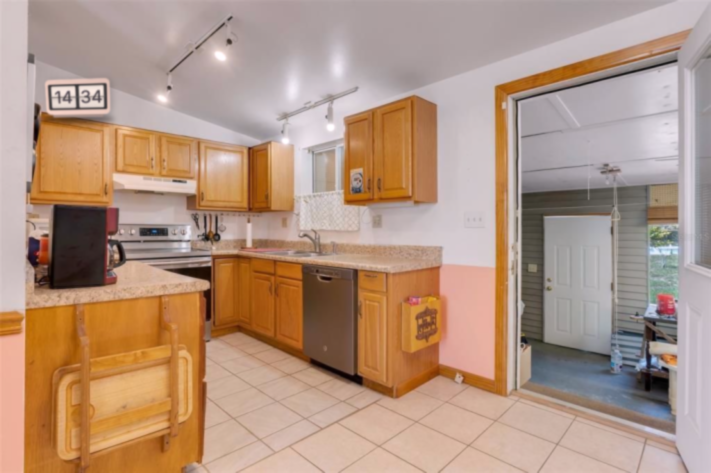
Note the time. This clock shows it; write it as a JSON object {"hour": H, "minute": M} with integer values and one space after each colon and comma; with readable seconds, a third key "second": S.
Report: {"hour": 14, "minute": 34}
